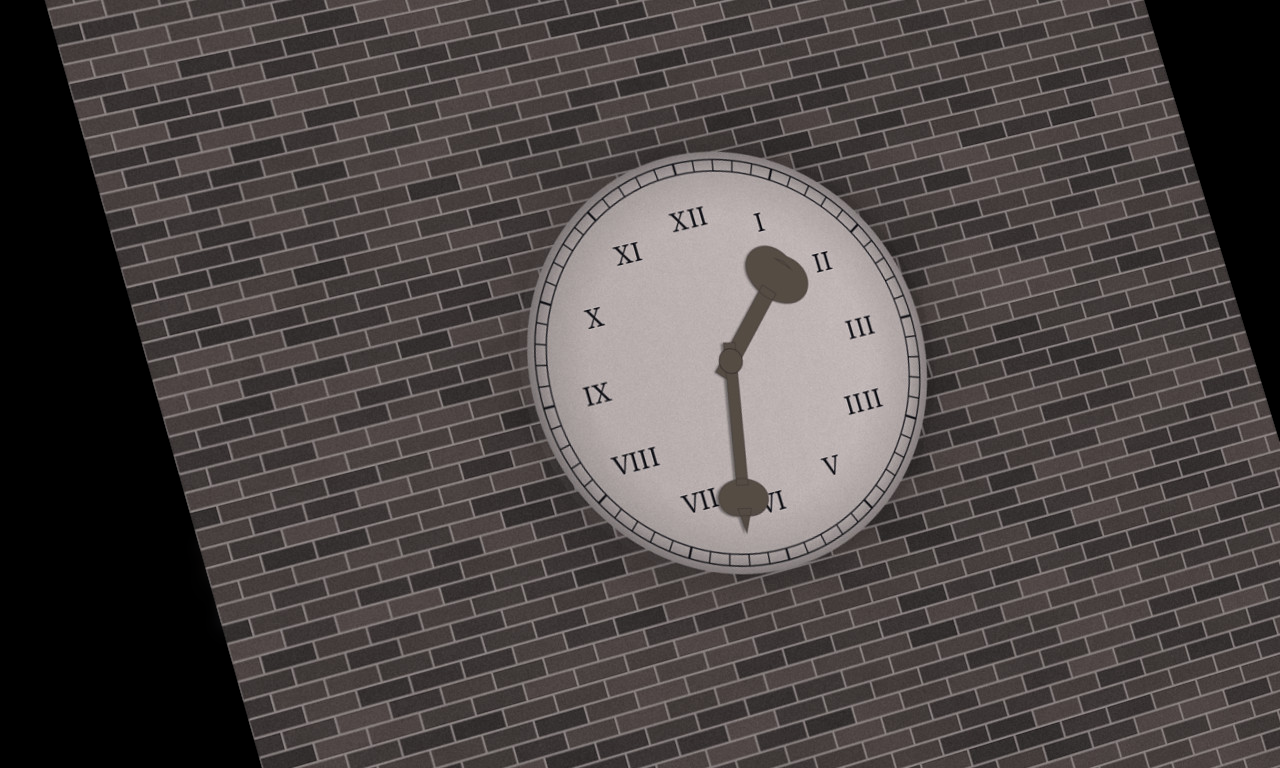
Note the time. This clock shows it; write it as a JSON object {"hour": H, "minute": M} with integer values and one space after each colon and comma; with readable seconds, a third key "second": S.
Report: {"hour": 1, "minute": 32}
